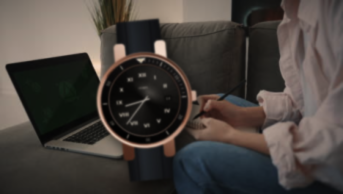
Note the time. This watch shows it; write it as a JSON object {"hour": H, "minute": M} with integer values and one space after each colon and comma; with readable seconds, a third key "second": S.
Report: {"hour": 8, "minute": 37}
